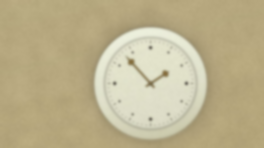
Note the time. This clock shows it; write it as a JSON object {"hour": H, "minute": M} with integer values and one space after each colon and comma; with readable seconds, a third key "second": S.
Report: {"hour": 1, "minute": 53}
